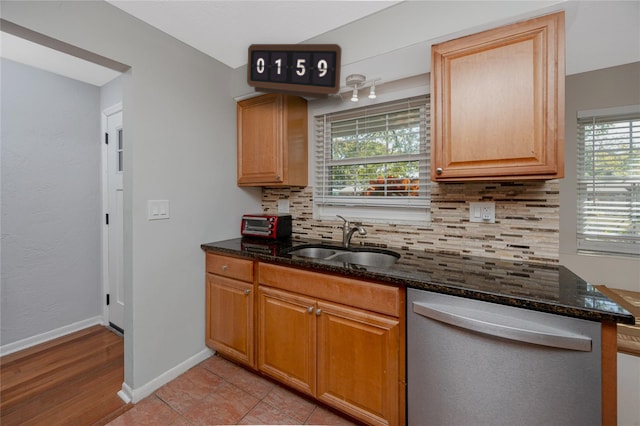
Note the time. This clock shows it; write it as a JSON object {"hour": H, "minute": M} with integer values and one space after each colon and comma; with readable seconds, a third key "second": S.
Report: {"hour": 1, "minute": 59}
